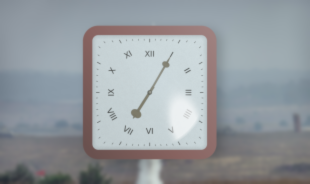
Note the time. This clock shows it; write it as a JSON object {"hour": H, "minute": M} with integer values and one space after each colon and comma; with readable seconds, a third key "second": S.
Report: {"hour": 7, "minute": 5}
